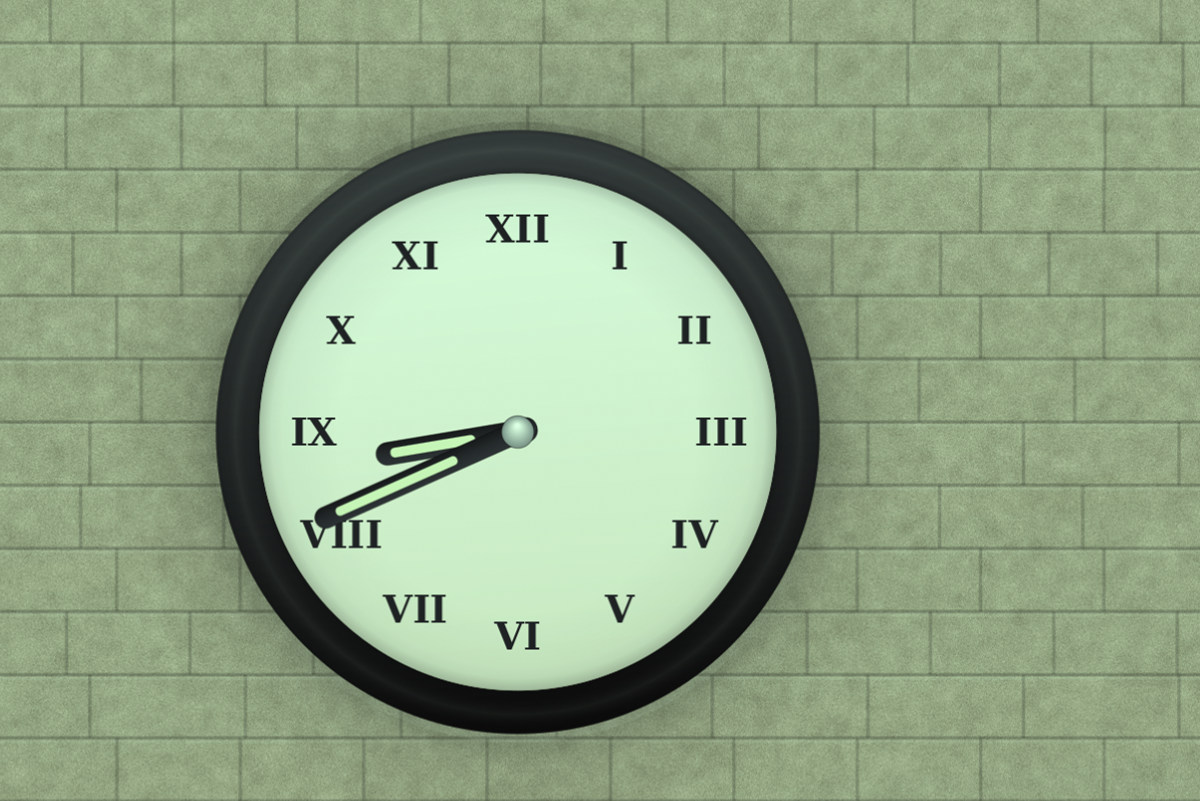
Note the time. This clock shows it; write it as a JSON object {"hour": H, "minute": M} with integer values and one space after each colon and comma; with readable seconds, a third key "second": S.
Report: {"hour": 8, "minute": 41}
